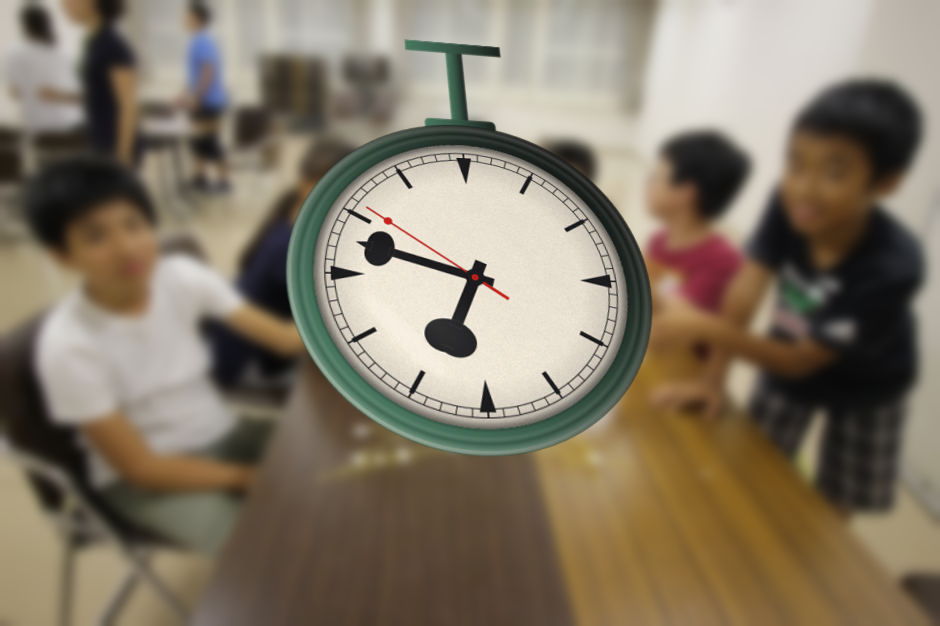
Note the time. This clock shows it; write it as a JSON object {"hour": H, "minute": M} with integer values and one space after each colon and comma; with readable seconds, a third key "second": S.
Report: {"hour": 6, "minute": 47, "second": 51}
